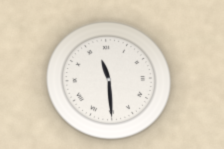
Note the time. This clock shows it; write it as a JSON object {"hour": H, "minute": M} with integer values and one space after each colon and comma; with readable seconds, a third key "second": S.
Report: {"hour": 11, "minute": 30}
